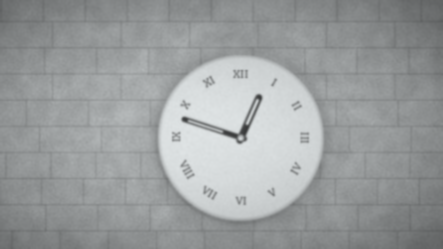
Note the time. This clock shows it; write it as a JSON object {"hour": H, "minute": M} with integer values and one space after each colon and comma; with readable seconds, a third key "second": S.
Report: {"hour": 12, "minute": 48}
